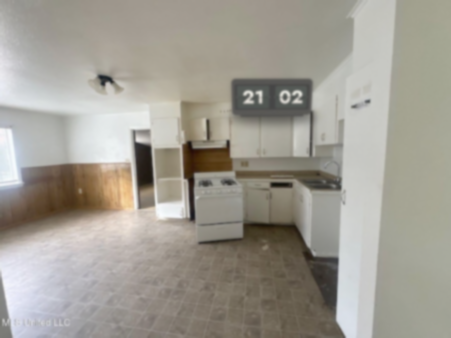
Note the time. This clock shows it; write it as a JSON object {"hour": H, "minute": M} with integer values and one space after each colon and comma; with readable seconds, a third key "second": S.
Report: {"hour": 21, "minute": 2}
